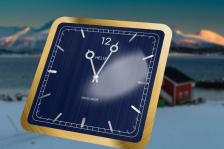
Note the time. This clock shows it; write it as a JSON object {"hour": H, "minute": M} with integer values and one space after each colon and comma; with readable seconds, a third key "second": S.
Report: {"hour": 11, "minute": 3}
